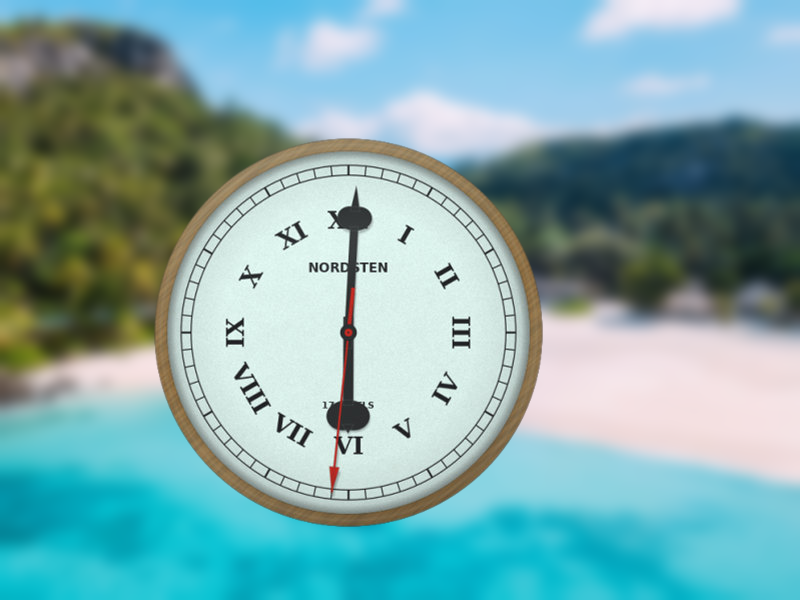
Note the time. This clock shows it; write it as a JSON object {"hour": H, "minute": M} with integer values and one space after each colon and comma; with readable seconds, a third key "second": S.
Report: {"hour": 6, "minute": 0, "second": 31}
